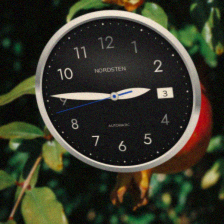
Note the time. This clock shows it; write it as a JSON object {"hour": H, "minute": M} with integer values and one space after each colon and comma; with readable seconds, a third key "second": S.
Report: {"hour": 2, "minute": 45, "second": 43}
